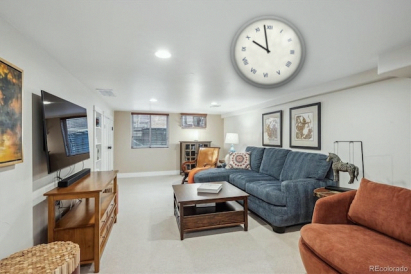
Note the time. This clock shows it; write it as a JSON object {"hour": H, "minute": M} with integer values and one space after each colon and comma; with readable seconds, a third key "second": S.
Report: {"hour": 9, "minute": 58}
